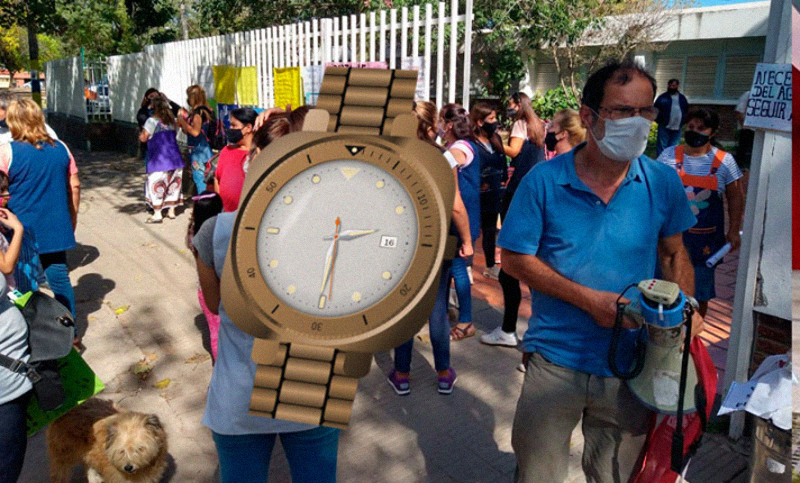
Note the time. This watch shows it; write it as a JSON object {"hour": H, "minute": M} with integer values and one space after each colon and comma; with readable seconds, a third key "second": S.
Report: {"hour": 2, "minute": 30, "second": 29}
